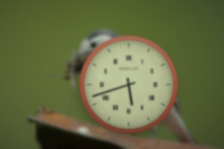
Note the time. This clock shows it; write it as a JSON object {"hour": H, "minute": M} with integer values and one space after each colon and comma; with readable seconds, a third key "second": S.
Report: {"hour": 5, "minute": 42}
